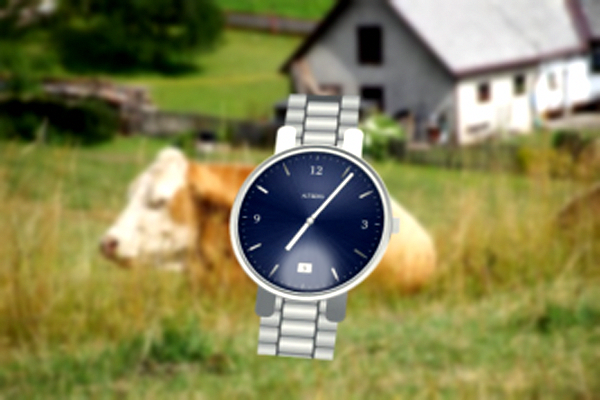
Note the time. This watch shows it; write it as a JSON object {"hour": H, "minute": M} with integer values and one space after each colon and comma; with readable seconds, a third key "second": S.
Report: {"hour": 7, "minute": 6}
